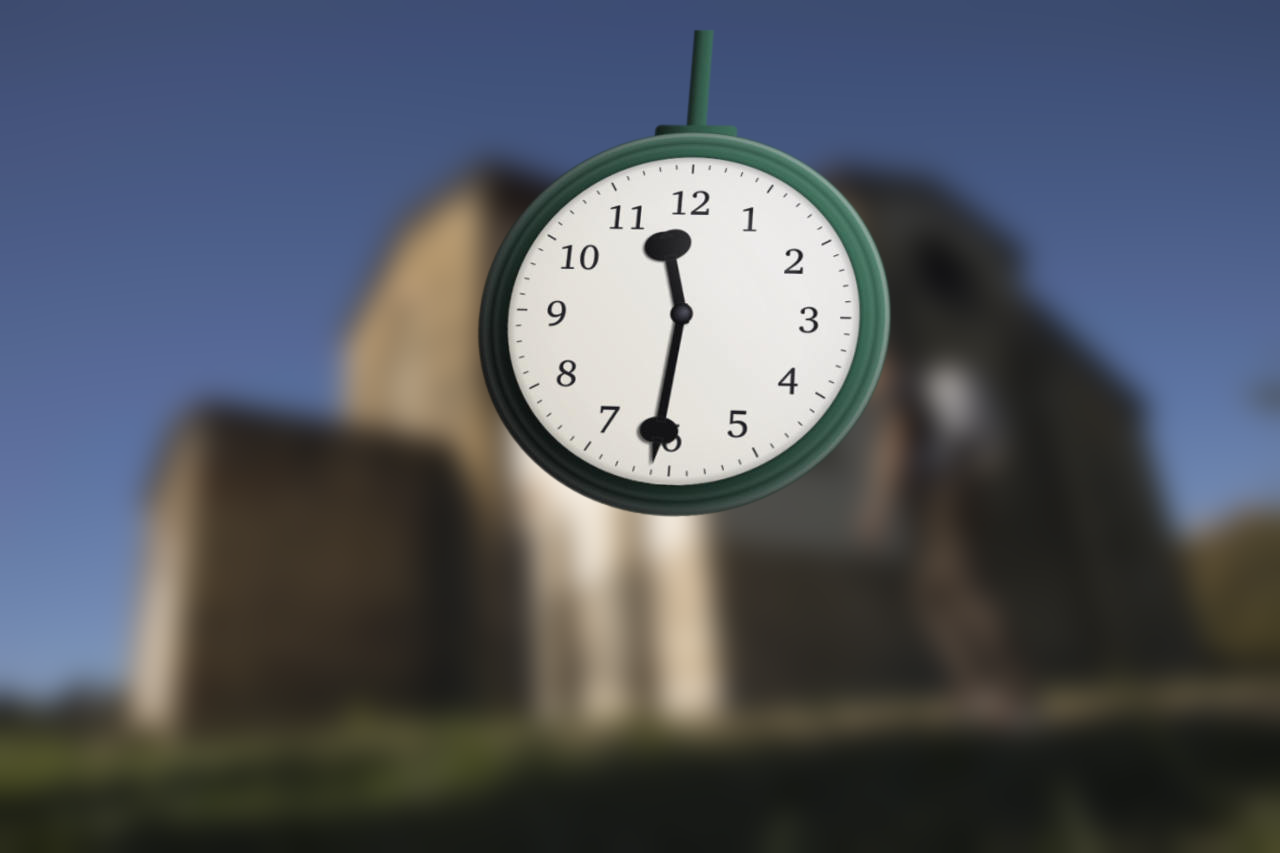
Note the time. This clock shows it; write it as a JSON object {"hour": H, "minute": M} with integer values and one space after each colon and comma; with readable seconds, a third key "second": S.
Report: {"hour": 11, "minute": 31}
